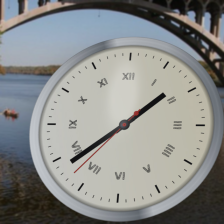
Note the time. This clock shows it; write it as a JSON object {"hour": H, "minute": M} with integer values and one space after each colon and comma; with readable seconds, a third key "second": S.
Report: {"hour": 1, "minute": 38, "second": 37}
